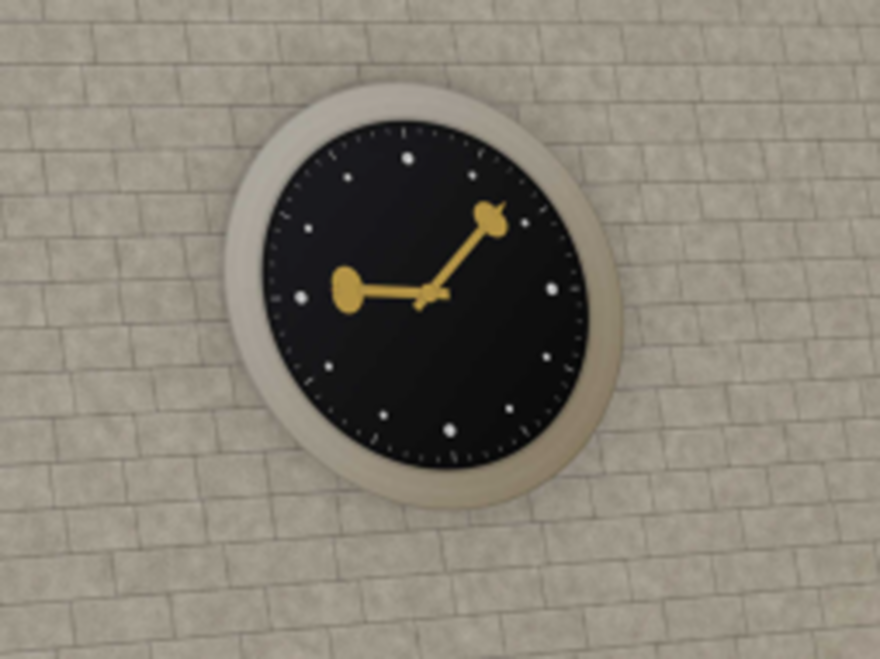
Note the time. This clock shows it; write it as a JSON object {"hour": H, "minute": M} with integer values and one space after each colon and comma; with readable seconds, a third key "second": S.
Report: {"hour": 9, "minute": 8}
